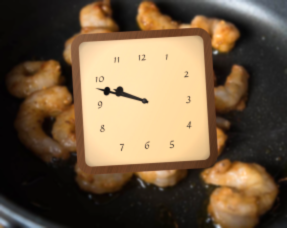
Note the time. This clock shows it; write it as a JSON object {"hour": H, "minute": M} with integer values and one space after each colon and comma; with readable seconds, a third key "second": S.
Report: {"hour": 9, "minute": 48}
